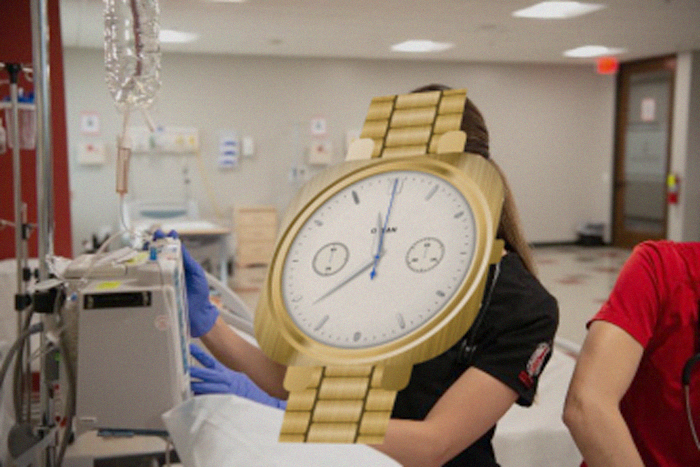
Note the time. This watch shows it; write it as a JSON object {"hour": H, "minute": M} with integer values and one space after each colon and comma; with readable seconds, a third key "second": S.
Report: {"hour": 11, "minute": 38}
